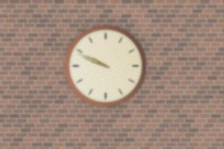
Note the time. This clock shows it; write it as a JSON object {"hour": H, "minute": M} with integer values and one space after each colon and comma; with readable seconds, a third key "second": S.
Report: {"hour": 9, "minute": 49}
